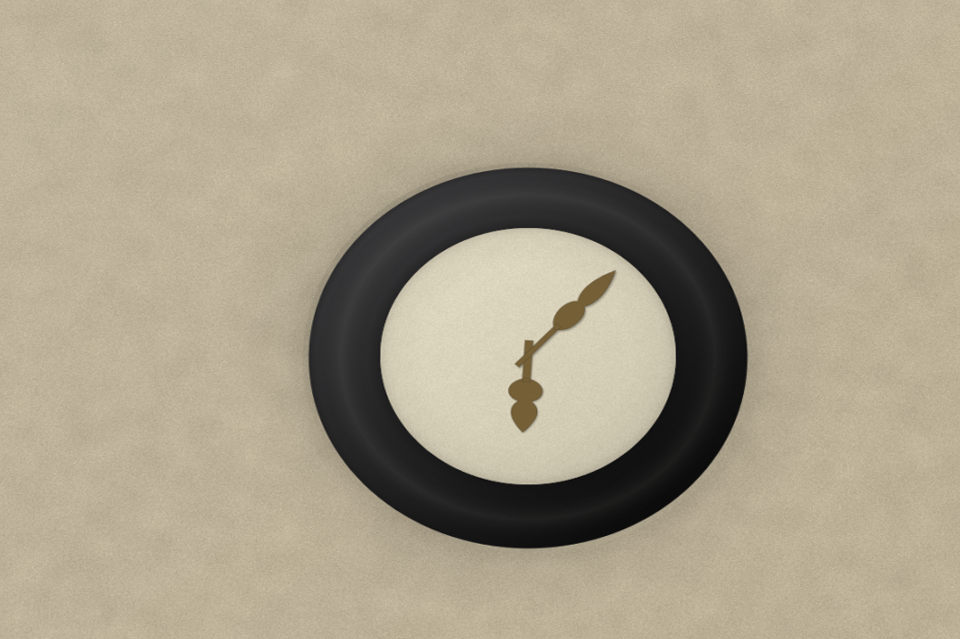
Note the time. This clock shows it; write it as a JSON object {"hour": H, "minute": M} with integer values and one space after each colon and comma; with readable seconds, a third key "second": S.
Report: {"hour": 6, "minute": 7}
